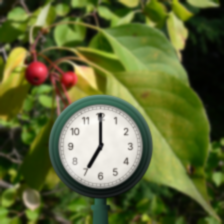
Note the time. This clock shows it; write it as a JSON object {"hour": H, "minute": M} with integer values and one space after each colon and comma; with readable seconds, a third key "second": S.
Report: {"hour": 7, "minute": 0}
